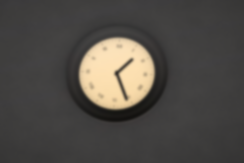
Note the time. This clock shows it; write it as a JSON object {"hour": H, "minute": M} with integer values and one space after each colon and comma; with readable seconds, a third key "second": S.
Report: {"hour": 1, "minute": 26}
